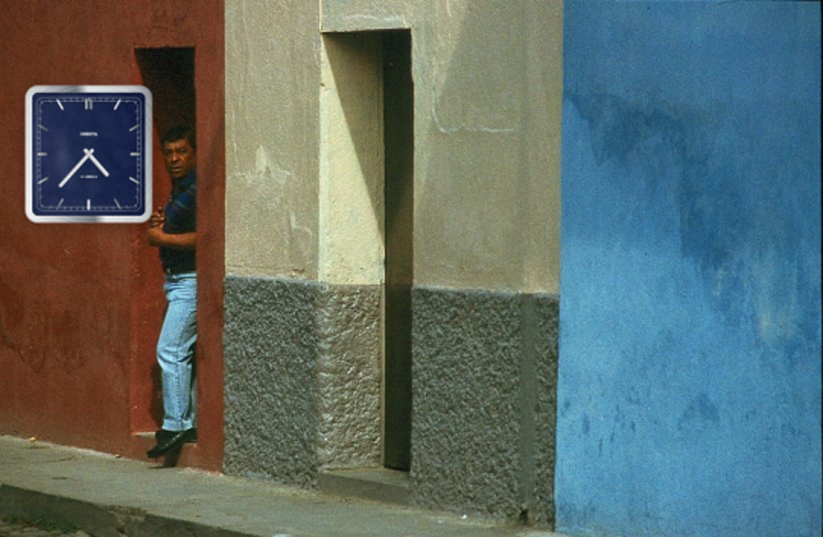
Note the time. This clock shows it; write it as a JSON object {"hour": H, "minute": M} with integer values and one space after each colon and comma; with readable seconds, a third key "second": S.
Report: {"hour": 4, "minute": 37}
